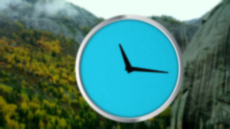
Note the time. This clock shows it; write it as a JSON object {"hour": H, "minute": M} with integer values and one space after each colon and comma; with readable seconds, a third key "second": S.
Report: {"hour": 11, "minute": 16}
